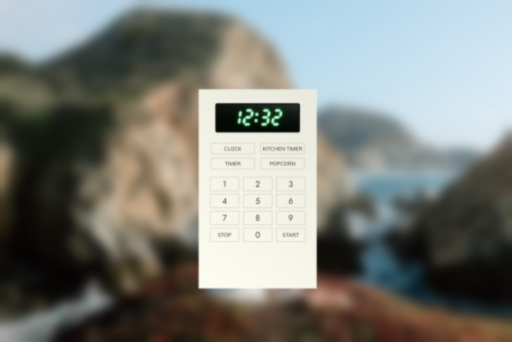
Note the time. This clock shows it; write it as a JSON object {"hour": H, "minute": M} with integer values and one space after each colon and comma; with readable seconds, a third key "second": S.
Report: {"hour": 12, "minute": 32}
